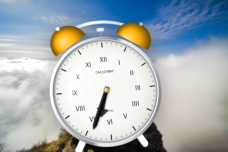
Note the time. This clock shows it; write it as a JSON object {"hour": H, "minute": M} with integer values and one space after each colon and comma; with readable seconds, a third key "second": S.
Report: {"hour": 6, "minute": 34}
